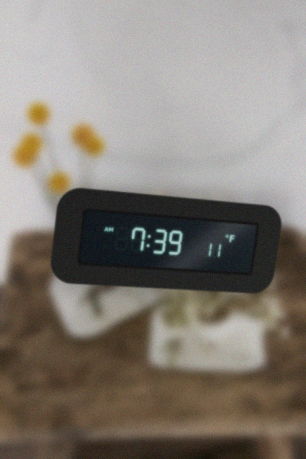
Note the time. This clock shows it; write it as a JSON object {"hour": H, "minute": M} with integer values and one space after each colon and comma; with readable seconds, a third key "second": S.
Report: {"hour": 7, "minute": 39}
